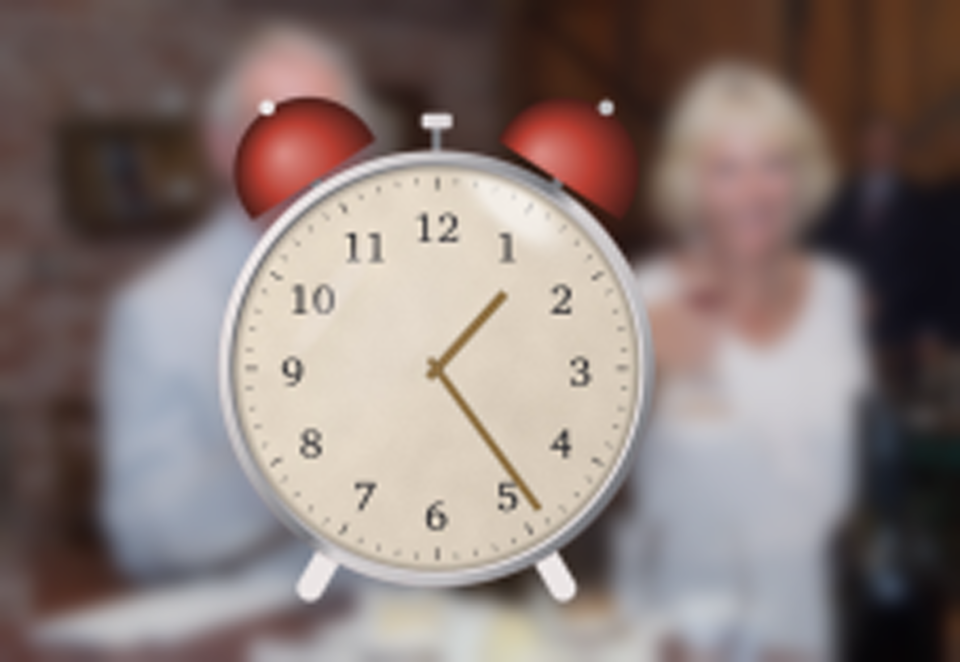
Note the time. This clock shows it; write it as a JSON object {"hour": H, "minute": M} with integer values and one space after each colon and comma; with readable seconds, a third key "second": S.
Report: {"hour": 1, "minute": 24}
